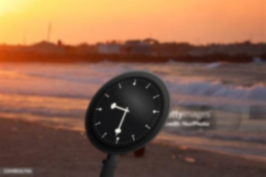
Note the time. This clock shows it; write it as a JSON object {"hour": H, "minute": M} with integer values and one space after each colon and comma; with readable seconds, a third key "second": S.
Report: {"hour": 9, "minute": 31}
